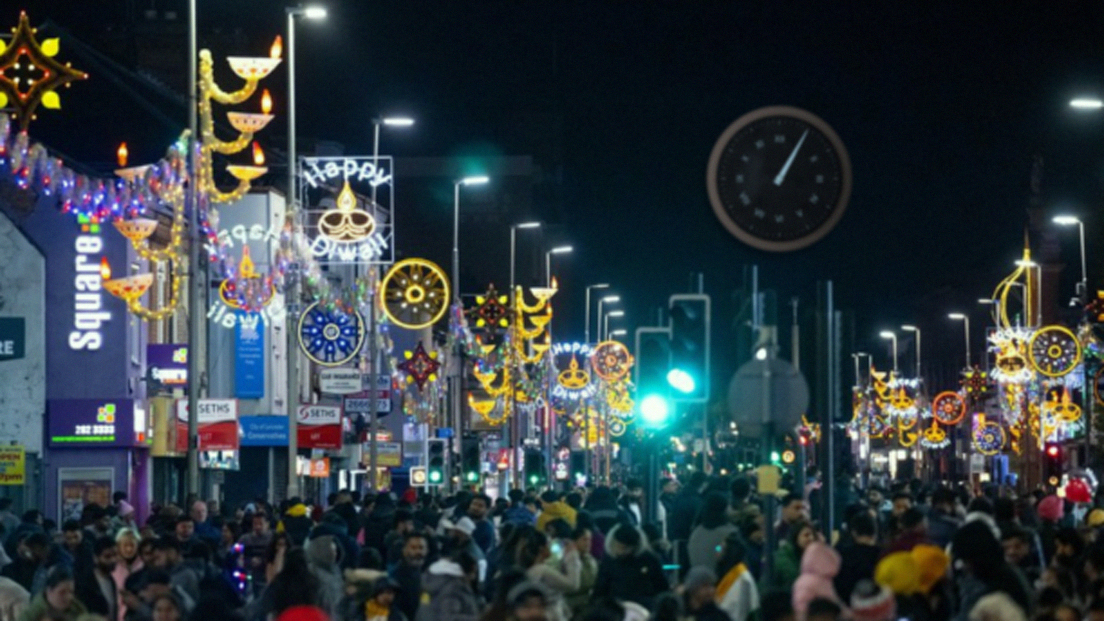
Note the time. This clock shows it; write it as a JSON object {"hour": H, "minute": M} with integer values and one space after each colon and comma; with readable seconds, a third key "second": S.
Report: {"hour": 1, "minute": 5}
